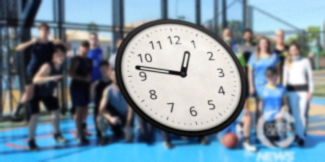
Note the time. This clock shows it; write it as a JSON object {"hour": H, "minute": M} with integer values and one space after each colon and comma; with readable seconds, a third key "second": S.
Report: {"hour": 12, "minute": 47}
